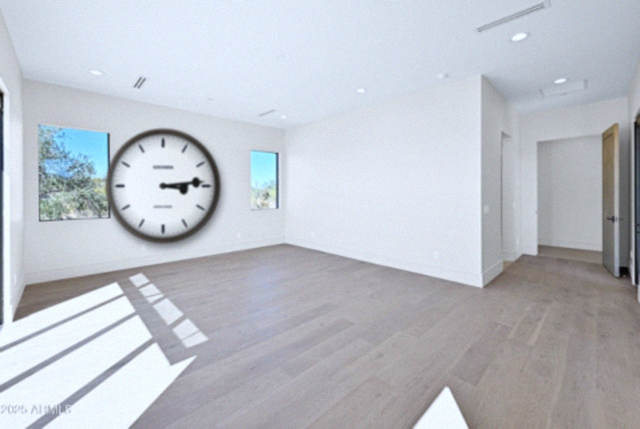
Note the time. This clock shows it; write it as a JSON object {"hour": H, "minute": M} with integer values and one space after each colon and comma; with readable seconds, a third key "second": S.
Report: {"hour": 3, "minute": 14}
